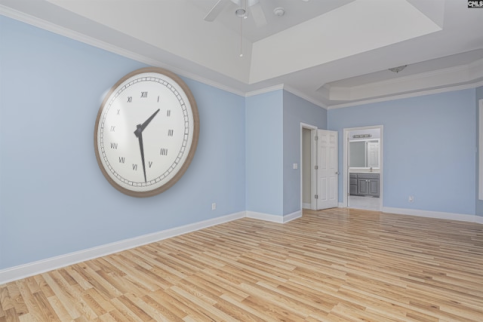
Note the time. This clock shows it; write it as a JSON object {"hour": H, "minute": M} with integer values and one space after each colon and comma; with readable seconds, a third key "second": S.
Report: {"hour": 1, "minute": 27}
